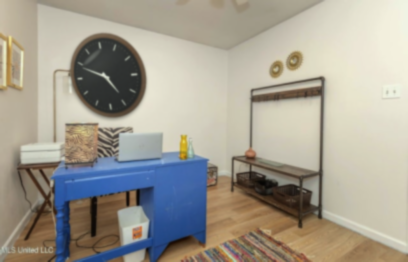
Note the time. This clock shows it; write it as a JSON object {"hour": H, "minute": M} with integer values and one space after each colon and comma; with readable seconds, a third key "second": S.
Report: {"hour": 4, "minute": 49}
